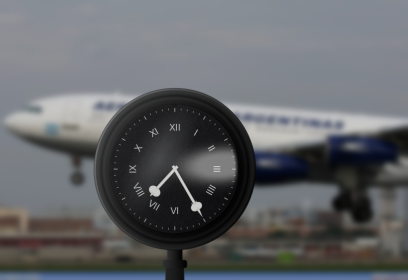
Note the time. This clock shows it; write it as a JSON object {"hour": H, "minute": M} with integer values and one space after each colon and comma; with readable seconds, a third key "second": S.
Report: {"hour": 7, "minute": 25}
